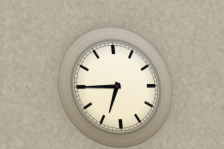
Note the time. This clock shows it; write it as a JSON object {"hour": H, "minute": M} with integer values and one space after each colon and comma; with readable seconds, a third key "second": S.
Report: {"hour": 6, "minute": 45}
